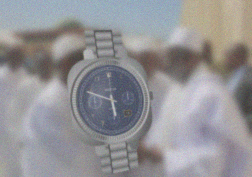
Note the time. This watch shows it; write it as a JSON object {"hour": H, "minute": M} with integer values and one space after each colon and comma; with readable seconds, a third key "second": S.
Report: {"hour": 5, "minute": 49}
